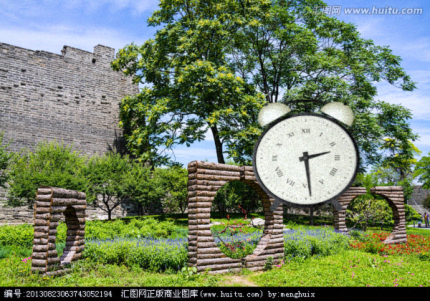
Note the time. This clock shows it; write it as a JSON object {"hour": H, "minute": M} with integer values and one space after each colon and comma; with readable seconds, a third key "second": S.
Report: {"hour": 2, "minute": 29}
